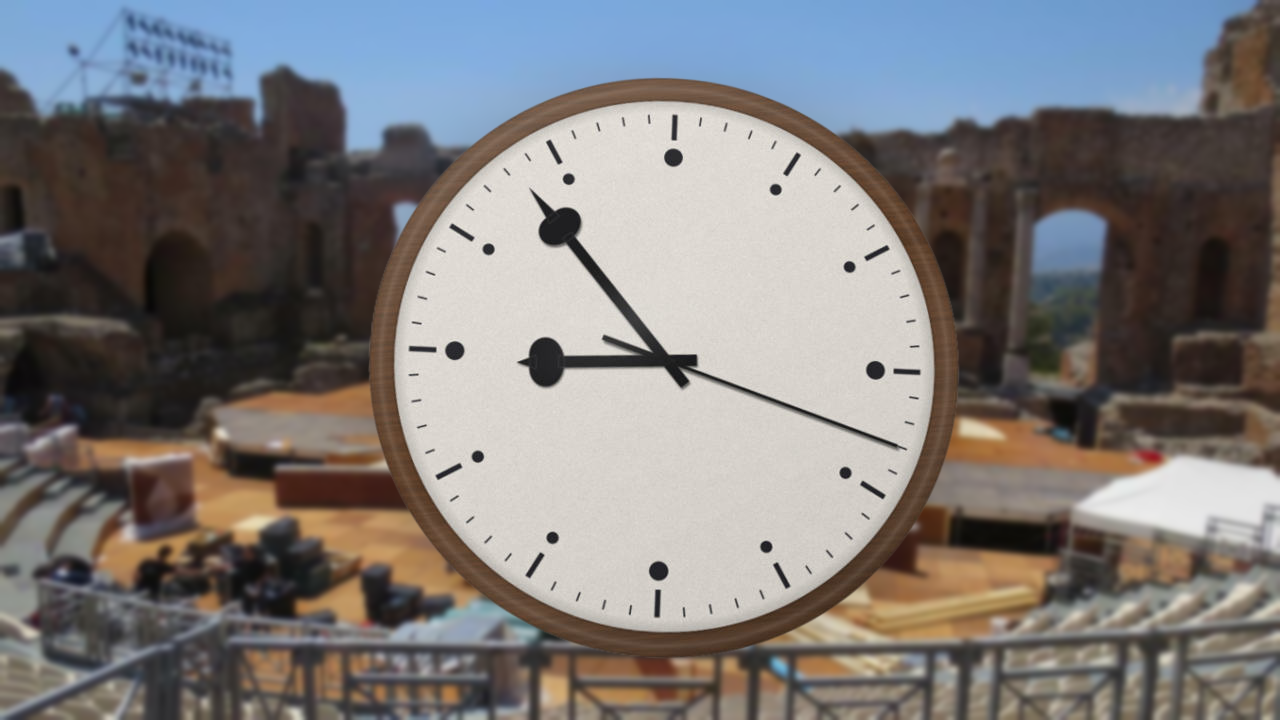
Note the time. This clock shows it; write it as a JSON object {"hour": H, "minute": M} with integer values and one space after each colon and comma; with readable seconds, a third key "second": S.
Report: {"hour": 8, "minute": 53, "second": 18}
